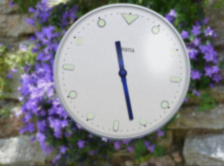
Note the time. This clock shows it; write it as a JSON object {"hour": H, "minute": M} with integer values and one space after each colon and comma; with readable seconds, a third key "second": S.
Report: {"hour": 11, "minute": 27}
